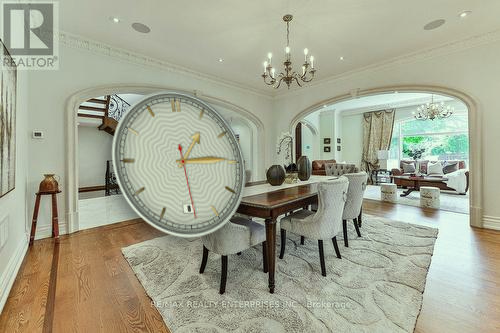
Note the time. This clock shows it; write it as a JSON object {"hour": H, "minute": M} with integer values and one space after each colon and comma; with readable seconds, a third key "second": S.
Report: {"hour": 1, "minute": 14, "second": 29}
